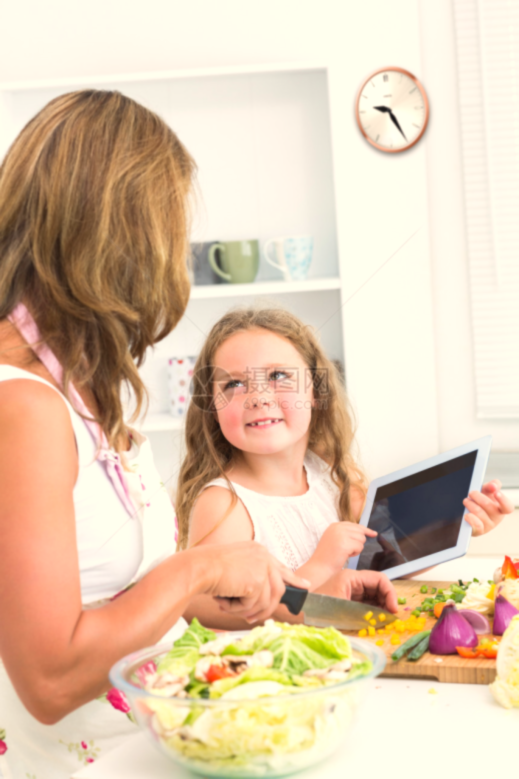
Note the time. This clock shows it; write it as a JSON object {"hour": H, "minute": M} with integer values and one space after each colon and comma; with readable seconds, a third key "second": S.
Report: {"hour": 9, "minute": 25}
